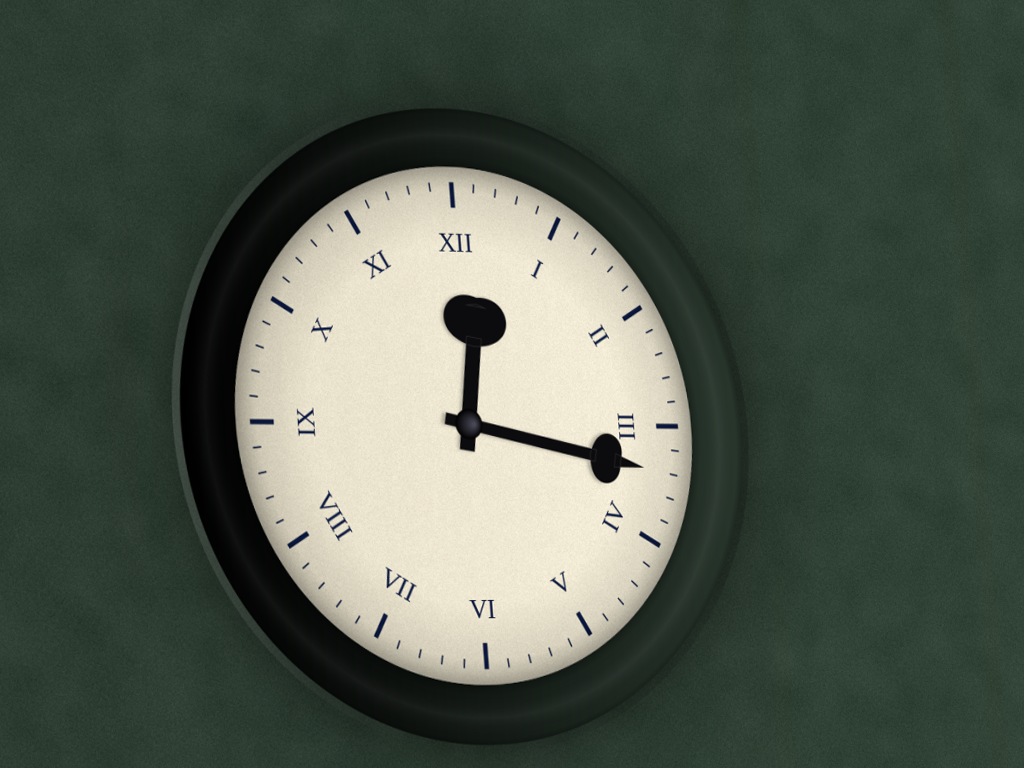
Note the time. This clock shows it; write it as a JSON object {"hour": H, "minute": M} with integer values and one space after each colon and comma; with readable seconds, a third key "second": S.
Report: {"hour": 12, "minute": 17}
